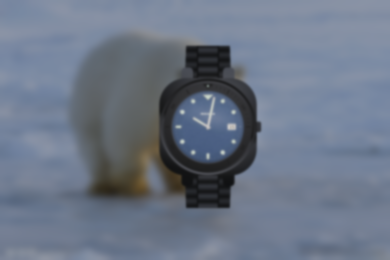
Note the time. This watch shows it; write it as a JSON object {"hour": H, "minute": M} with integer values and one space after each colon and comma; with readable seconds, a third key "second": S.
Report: {"hour": 10, "minute": 2}
